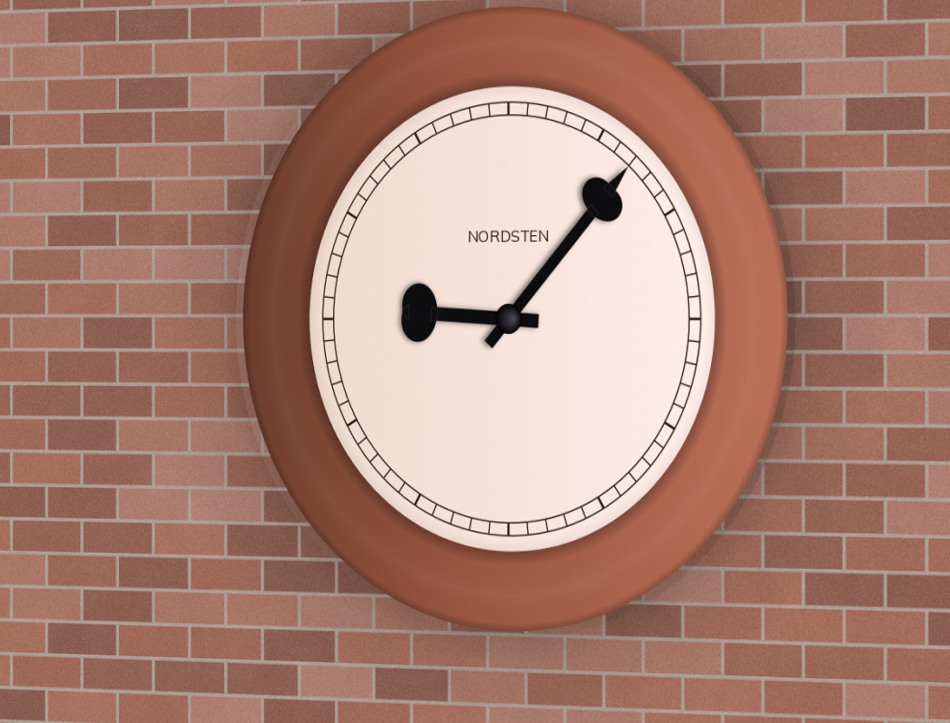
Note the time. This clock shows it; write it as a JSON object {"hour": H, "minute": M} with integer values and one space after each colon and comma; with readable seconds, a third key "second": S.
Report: {"hour": 9, "minute": 7}
